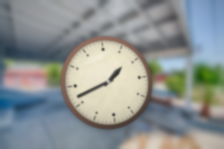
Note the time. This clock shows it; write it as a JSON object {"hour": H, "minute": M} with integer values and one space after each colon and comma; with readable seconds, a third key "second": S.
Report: {"hour": 1, "minute": 42}
